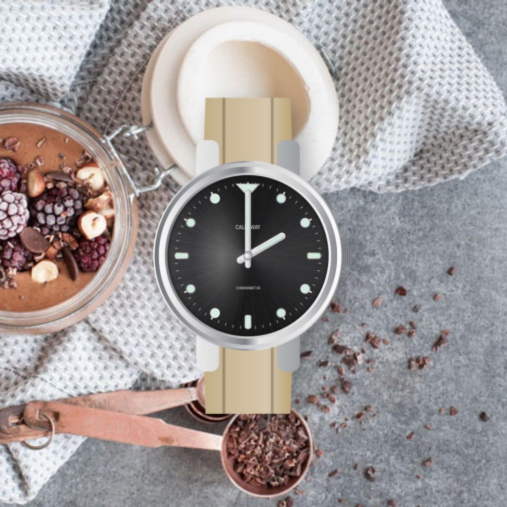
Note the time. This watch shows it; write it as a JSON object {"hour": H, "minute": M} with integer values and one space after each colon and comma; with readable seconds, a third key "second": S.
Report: {"hour": 2, "minute": 0}
